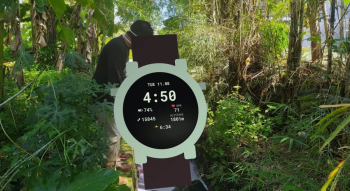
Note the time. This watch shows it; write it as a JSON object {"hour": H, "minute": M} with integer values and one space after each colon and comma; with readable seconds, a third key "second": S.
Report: {"hour": 4, "minute": 50}
